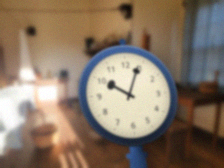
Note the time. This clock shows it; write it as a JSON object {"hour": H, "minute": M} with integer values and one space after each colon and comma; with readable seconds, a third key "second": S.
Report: {"hour": 10, "minute": 4}
